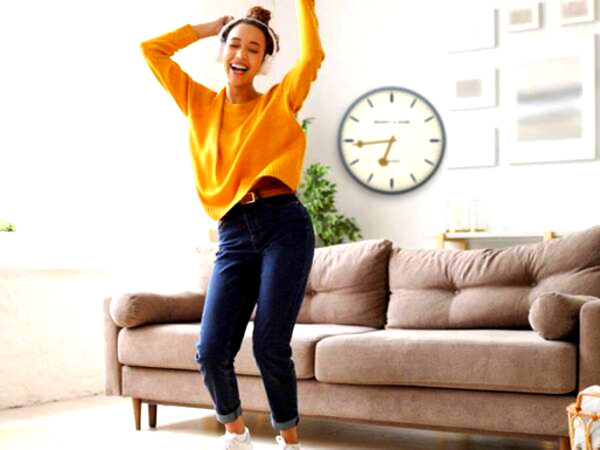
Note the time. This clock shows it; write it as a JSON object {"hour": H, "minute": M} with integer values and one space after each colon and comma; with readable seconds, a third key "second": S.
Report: {"hour": 6, "minute": 44}
